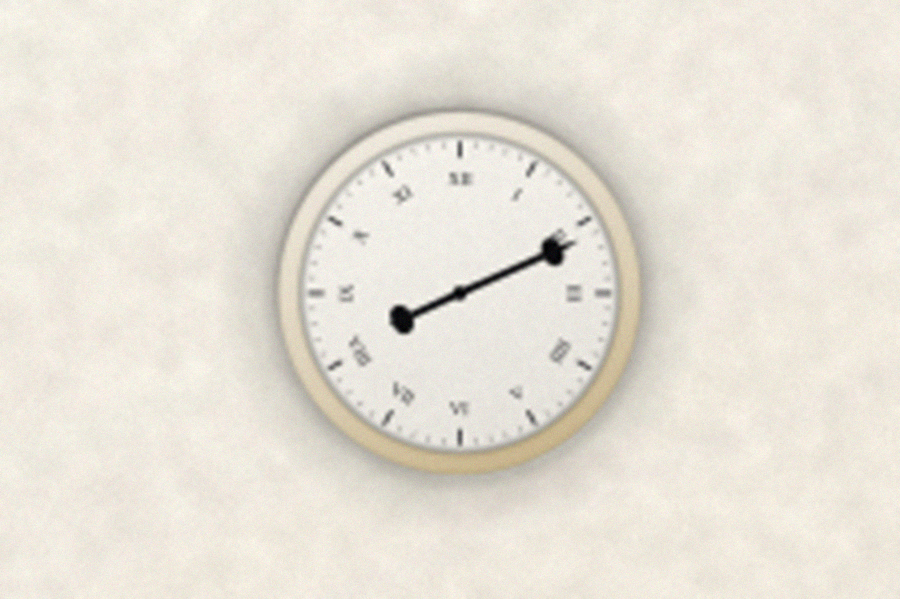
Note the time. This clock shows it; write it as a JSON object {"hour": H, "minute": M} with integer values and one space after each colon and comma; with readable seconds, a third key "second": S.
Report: {"hour": 8, "minute": 11}
